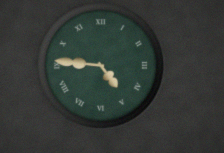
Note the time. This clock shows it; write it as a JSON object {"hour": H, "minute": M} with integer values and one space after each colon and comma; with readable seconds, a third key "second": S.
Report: {"hour": 4, "minute": 46}
